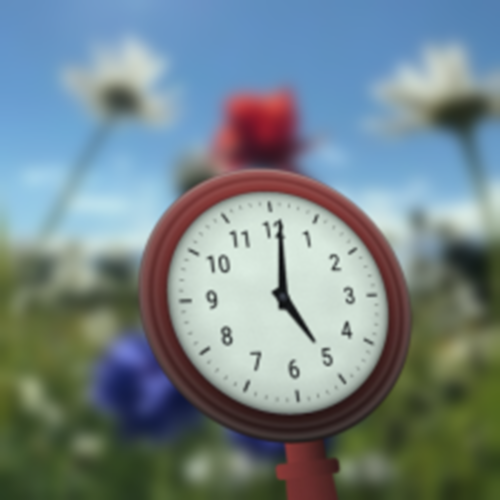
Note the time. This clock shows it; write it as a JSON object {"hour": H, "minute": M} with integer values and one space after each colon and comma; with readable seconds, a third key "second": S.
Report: {"hour": 5, "minute": 1}
